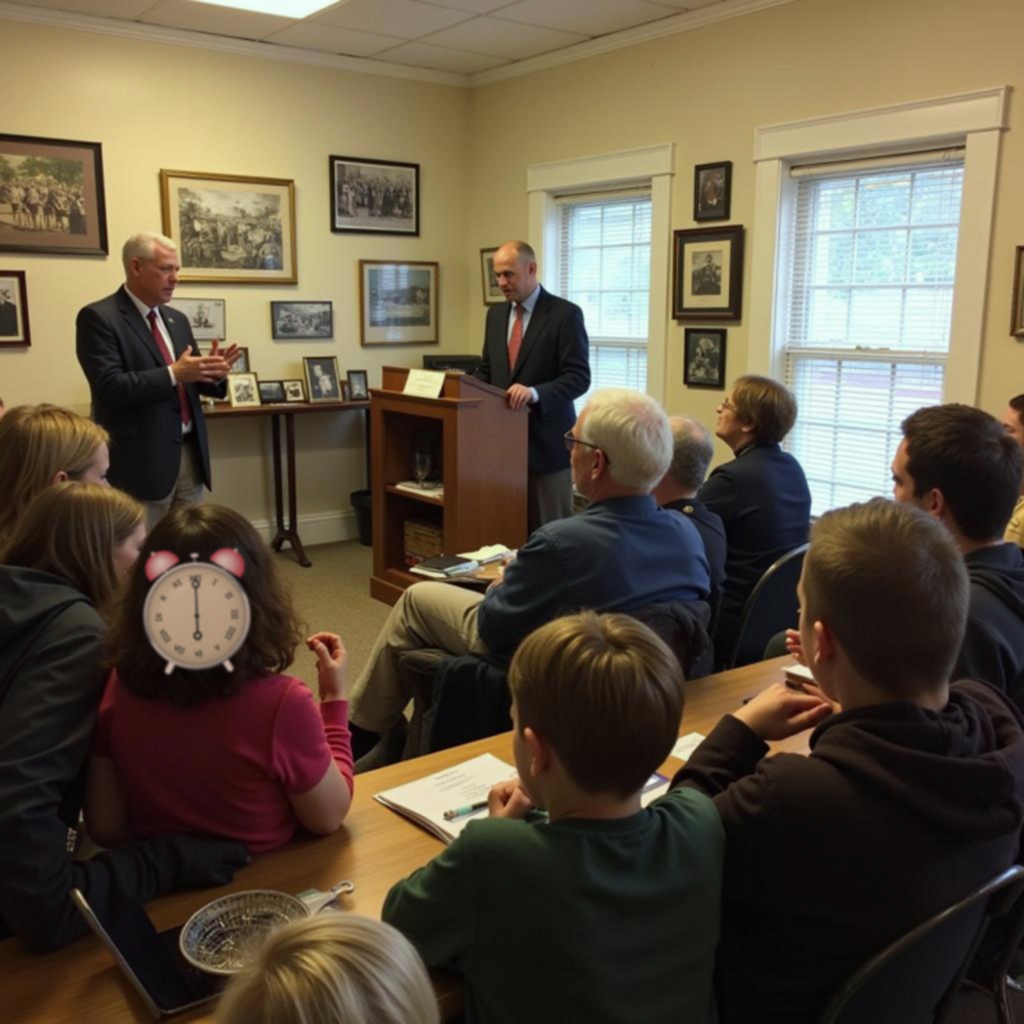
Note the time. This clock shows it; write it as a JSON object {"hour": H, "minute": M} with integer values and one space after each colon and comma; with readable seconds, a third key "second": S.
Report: {"hour": 6, "minute": 0}
